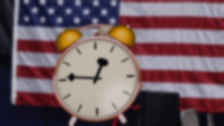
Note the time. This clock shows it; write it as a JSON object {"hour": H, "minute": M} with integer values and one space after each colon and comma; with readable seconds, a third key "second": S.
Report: {"hour": 12, "minute": 46}
